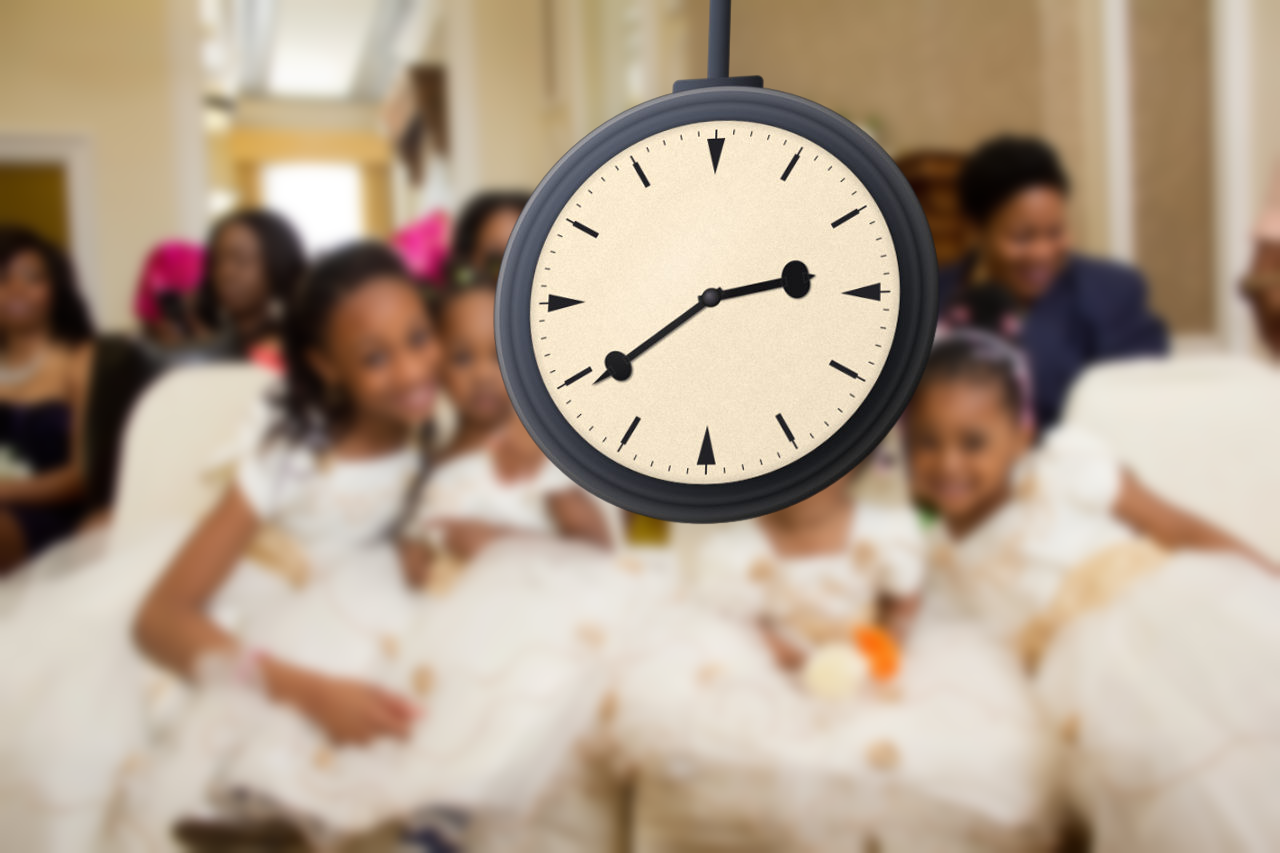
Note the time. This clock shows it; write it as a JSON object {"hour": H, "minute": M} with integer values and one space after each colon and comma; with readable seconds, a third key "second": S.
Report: {"hour": 2, "minute": 39}
